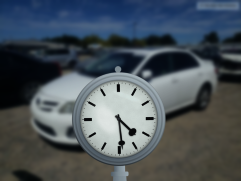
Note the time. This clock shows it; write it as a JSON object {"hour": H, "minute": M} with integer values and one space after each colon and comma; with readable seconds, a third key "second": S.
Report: {"hour": 4, "minute": 29}
